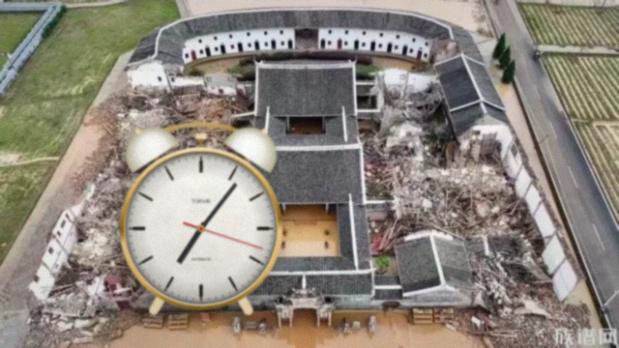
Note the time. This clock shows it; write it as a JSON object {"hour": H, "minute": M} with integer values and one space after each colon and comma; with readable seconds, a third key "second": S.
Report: {"hour": 7, "minute": 6, "second": 18}
